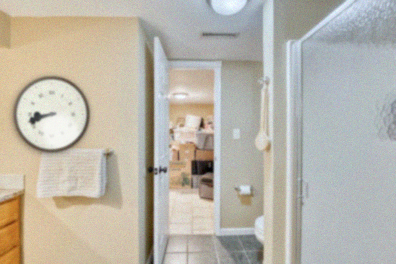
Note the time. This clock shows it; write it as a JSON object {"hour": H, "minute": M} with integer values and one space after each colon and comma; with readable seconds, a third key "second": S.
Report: {"hour": 8, "minute": 42}
